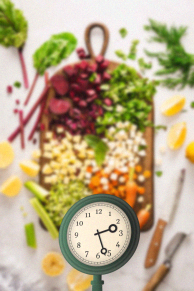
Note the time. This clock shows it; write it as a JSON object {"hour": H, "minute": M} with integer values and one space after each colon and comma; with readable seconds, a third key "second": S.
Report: {"hour": 2, "minute": 27}
